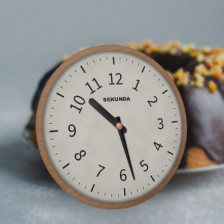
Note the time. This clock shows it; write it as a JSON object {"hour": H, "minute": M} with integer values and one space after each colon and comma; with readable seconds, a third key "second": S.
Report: {"hour": 10, "minute": 28}
